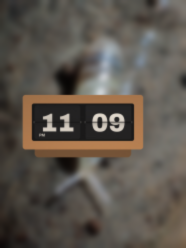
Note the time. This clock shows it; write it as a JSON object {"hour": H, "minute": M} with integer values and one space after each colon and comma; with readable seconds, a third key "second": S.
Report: {"hour": 11, "minute": 9}
